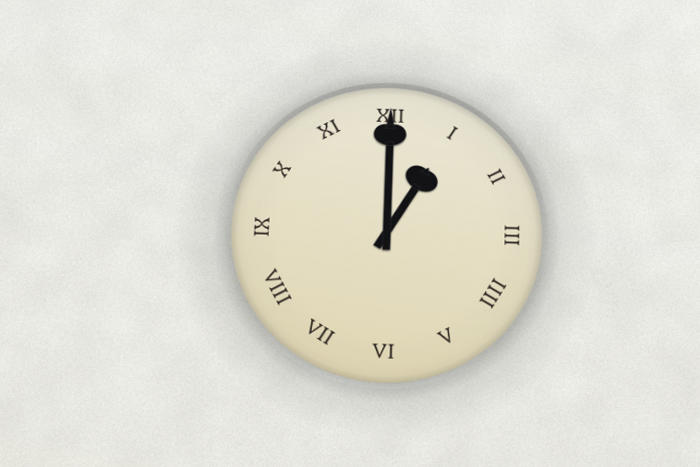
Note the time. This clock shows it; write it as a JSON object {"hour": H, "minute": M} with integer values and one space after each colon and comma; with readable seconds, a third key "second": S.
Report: {"hour": 1, "minute": 0}
